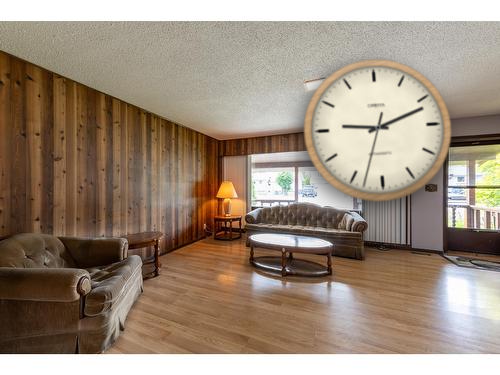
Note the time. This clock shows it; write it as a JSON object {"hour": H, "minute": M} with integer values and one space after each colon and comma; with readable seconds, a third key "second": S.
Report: {"hour": 9, "minute": 11, "second": 33}
